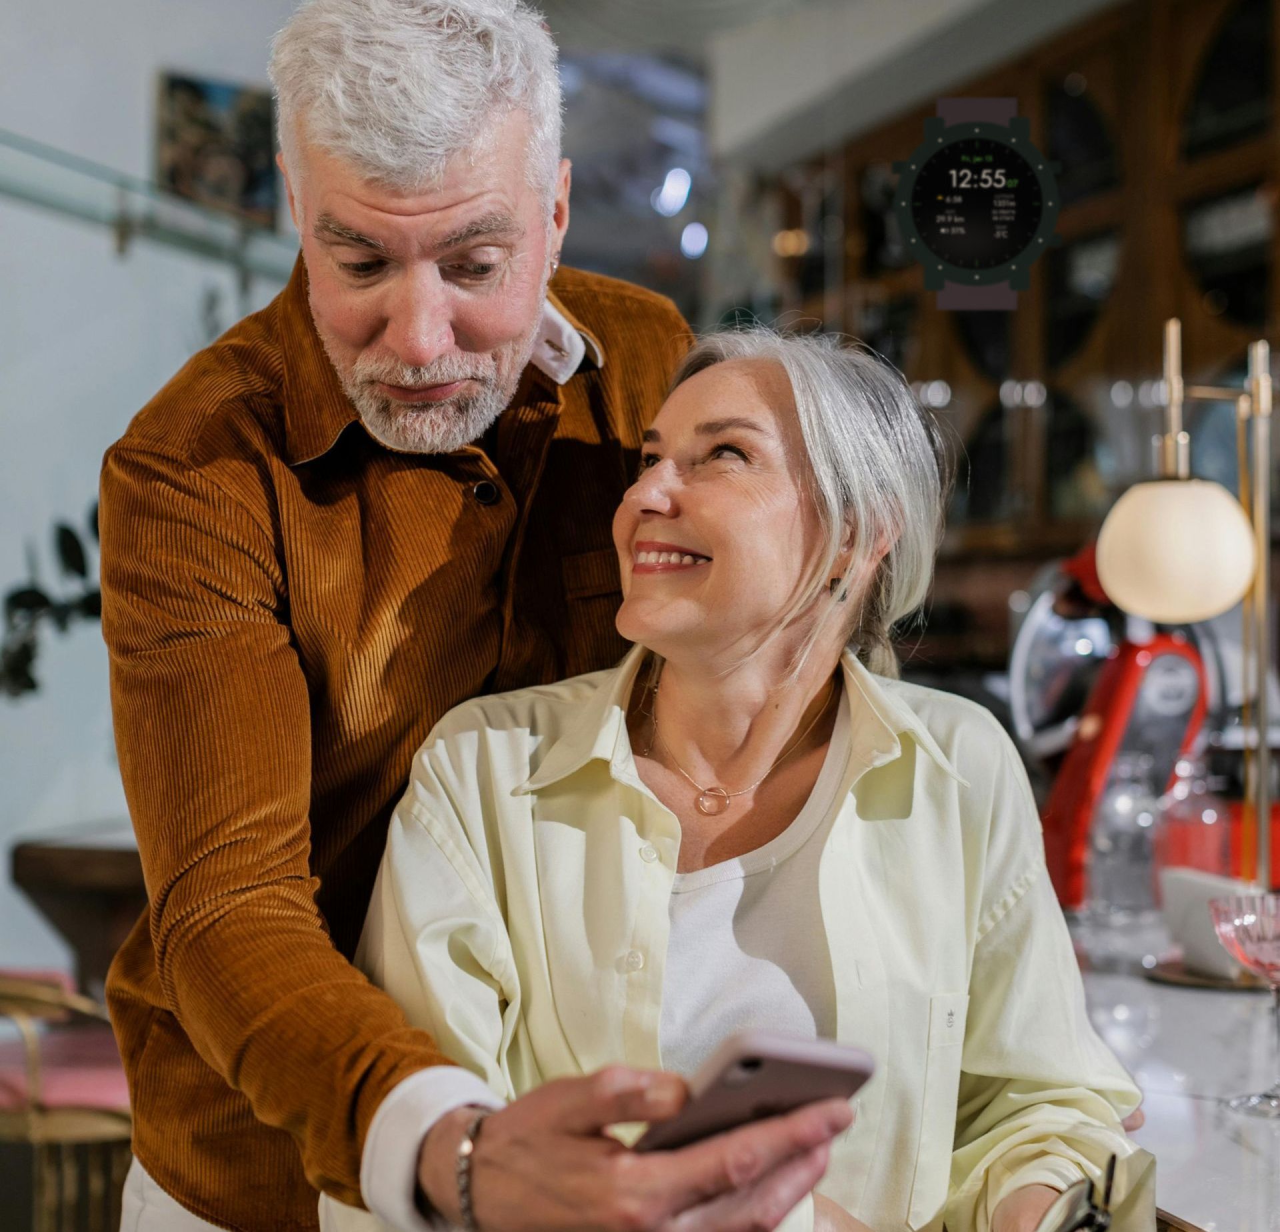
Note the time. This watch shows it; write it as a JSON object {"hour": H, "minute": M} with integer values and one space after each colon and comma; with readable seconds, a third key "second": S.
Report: {"hour": 12, "minute": 55}
